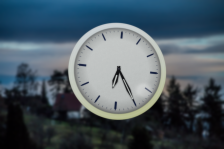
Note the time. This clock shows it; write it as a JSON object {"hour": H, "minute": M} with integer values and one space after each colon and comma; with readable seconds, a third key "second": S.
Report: {"hour": 6, "minute": 25}
